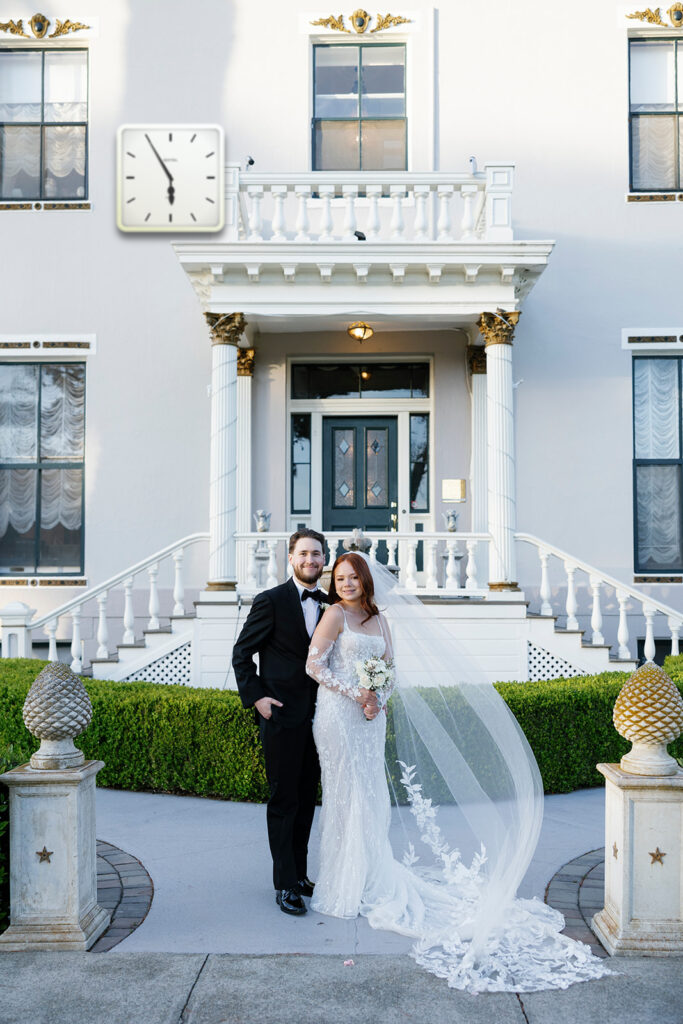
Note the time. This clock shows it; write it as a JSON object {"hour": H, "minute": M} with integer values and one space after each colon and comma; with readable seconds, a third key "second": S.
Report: {"hour": 5, "minute": 55}
